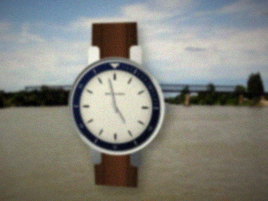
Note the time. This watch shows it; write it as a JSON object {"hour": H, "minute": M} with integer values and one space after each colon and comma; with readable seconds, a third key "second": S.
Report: {"hour": 4, "minute": 58}
